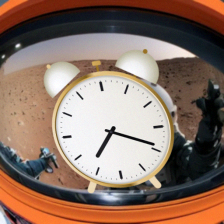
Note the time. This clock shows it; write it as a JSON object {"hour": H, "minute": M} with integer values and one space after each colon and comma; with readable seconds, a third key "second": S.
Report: {"hour": 7, "minute": 19}
